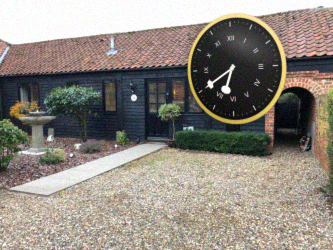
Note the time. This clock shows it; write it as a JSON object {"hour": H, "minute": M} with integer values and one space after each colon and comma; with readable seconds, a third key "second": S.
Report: {"hour": 6, "minute": 40}
